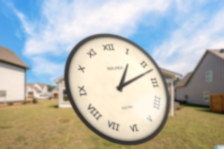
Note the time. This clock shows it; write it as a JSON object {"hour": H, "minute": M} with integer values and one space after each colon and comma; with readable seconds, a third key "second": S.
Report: {"hour": 1, "minute": 12}
